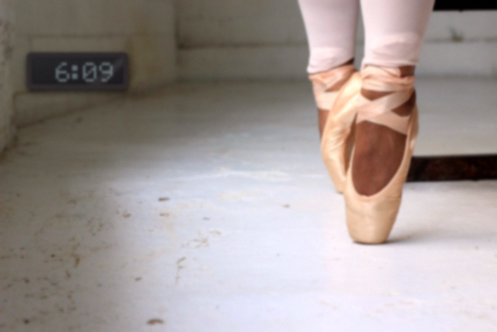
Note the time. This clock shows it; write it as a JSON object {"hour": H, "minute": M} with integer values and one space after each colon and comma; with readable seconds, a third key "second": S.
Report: {"hour": 6, "minute": 9}
